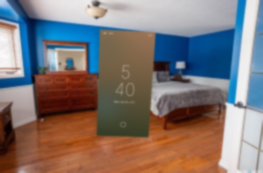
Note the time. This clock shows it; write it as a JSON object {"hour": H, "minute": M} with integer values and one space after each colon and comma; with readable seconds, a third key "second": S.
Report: {"hour": 5, "minute": 40}
